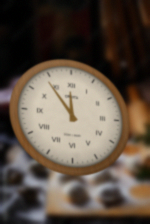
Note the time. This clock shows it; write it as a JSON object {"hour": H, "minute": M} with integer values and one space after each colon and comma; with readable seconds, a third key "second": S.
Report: {"hour": 11, "minute": 54}
